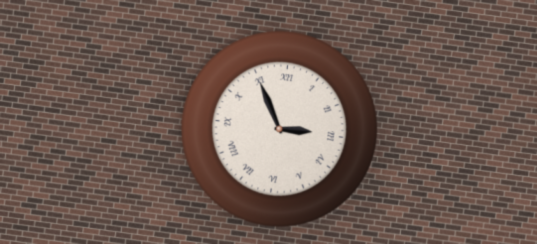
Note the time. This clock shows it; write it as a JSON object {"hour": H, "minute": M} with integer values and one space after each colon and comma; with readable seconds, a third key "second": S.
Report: {"hour": 2, "minute": 55}
